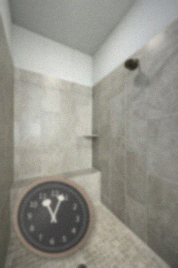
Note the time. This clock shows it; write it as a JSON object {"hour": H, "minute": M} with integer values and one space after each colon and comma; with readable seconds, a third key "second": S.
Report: {"hour": 11, "minute": 3}
